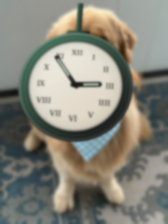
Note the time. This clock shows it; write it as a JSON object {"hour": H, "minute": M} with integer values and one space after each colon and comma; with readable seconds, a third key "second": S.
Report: {"hour": 2, "minute": 54}
